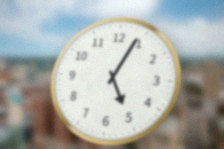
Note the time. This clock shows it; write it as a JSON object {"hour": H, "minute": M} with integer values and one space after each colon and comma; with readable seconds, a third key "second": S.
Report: {"hour": 5, "minute": 4}
